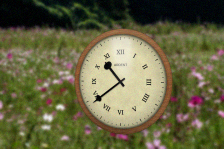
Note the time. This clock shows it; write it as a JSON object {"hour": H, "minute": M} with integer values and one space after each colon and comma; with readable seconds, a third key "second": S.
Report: {"hour": 10, "minute": 39}
